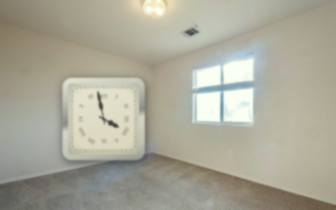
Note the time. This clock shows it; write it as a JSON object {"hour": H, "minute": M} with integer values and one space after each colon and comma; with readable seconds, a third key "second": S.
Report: {"hour": 3, "minute": 58}
